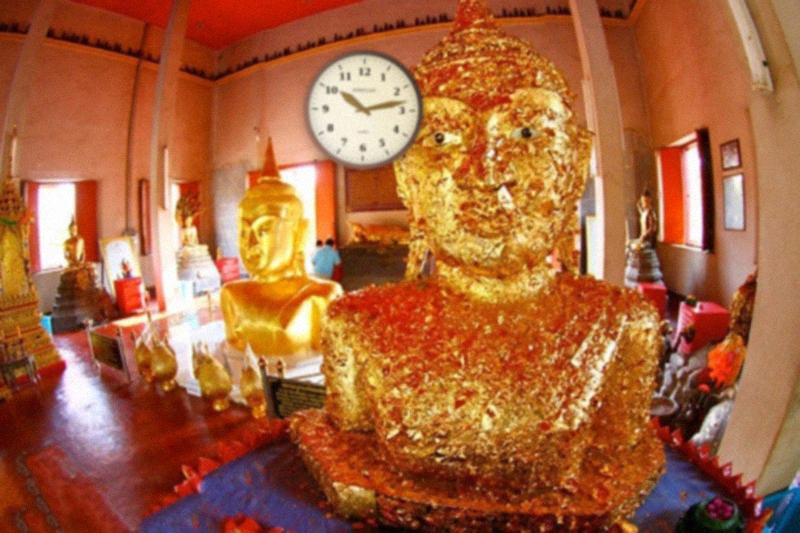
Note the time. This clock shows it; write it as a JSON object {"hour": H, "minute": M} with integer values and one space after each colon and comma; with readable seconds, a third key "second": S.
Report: {"hour": 10, "minute": 13}
